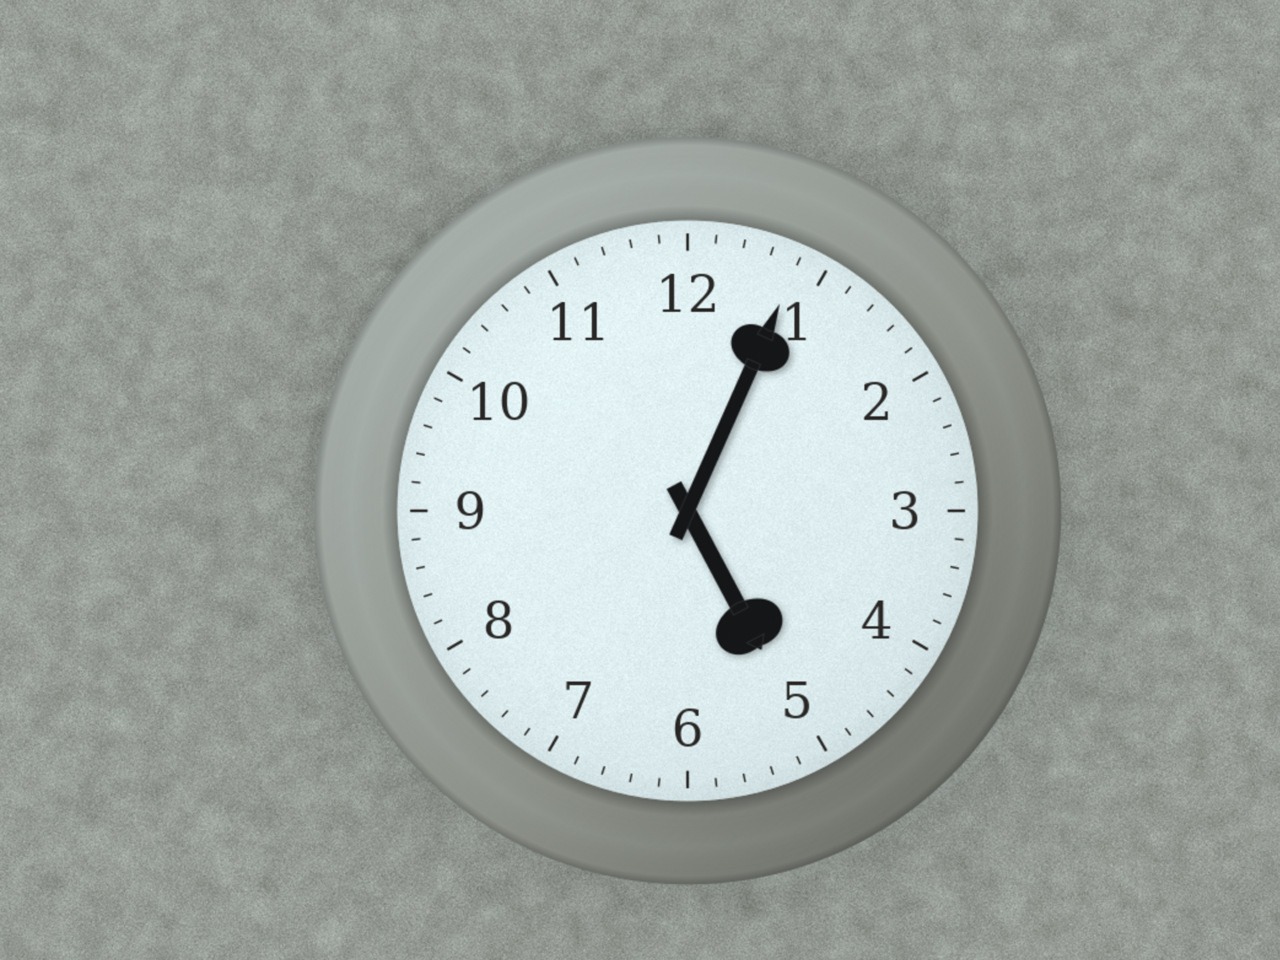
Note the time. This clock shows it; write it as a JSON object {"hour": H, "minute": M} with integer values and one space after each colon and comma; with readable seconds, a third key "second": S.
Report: {"hour": 5, "minute": 4}
